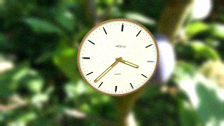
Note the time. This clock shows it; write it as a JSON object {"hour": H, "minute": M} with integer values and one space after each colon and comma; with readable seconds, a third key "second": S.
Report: {"hour": 3, "minute": 37}
